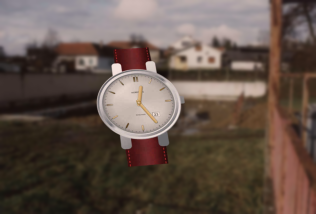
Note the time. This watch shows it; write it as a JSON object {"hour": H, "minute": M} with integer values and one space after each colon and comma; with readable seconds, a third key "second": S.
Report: {"hour": 12, "minute": 25}
